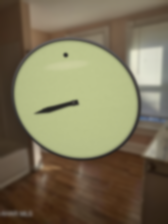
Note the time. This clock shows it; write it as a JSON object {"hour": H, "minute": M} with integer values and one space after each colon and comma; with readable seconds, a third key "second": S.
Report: {"hour": 8, "minute": 43}
